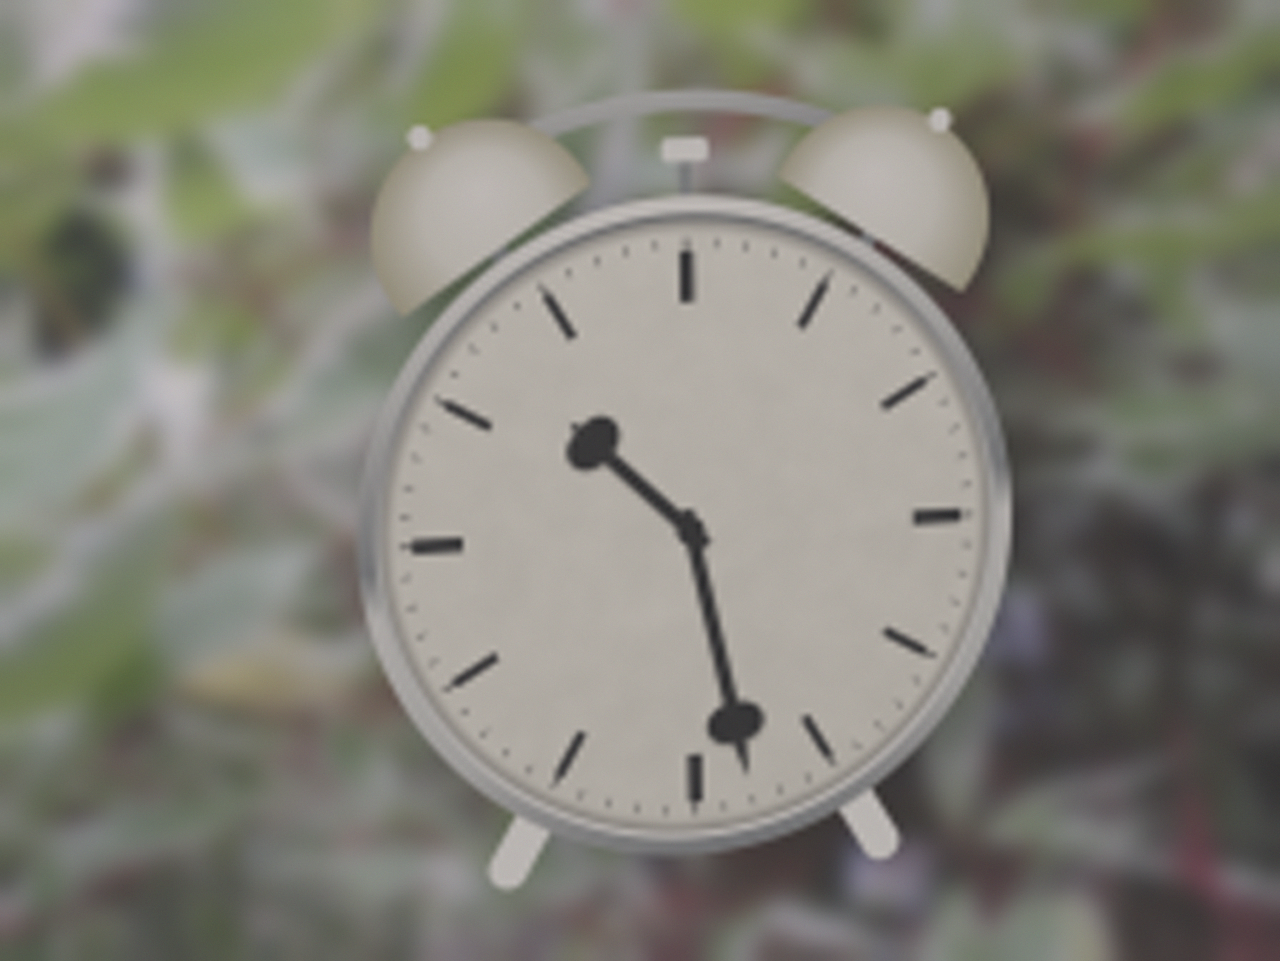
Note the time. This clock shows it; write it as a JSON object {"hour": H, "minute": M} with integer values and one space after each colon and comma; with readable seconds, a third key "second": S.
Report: {"hour": 10, "minute": 28}
